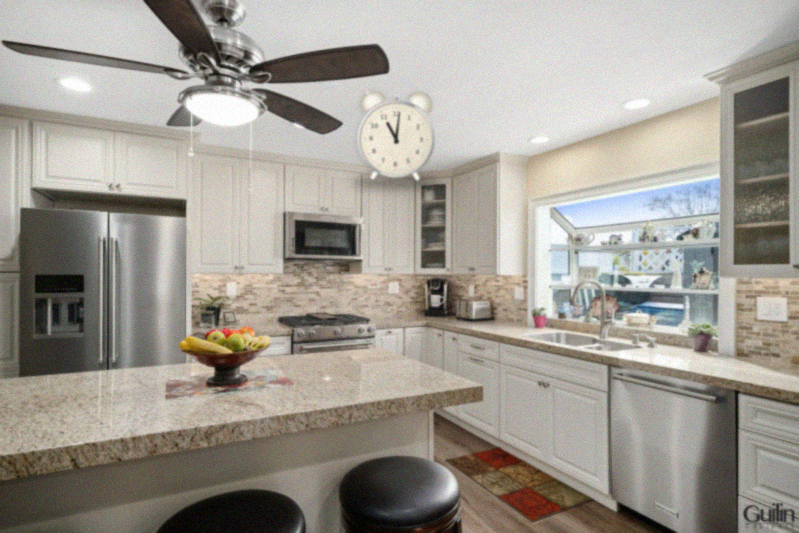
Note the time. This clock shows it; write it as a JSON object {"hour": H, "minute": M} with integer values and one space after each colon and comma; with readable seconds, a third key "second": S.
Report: {"hour": 11, "minute": 1}
